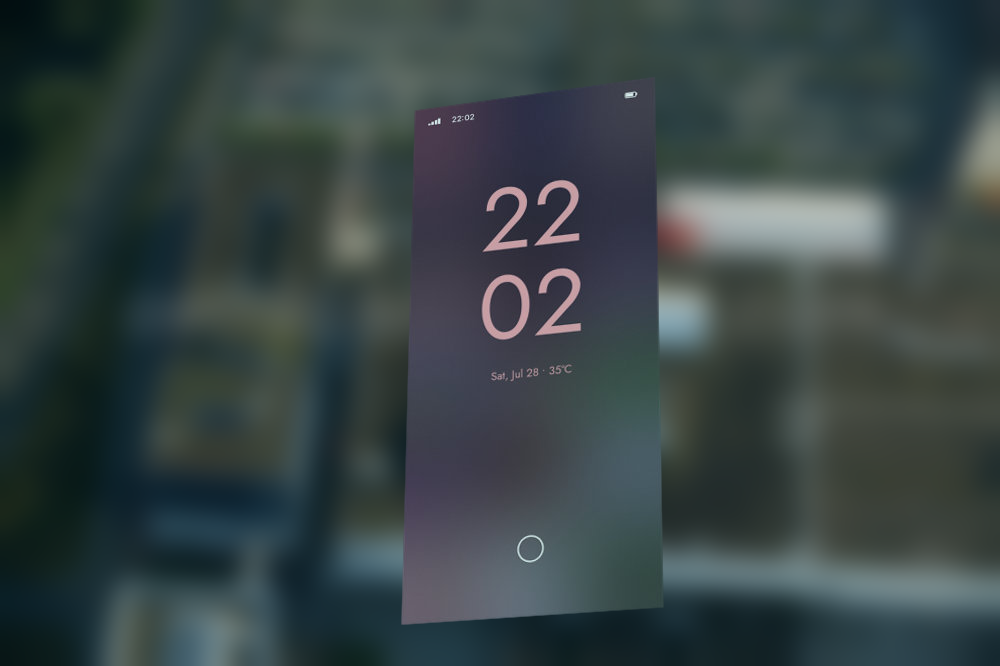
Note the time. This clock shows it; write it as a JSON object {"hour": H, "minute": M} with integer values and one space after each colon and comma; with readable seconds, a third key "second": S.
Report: {"hour": 22, "minute": 2}
